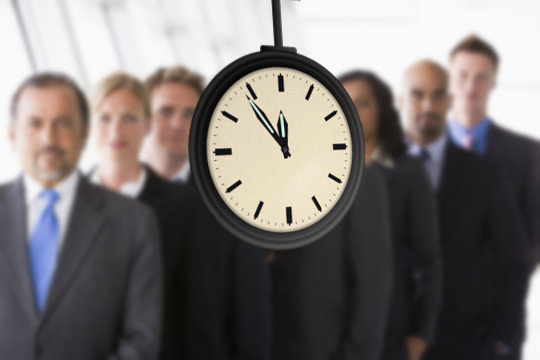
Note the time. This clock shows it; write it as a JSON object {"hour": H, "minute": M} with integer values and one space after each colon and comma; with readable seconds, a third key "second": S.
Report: {"hour": 11, "minute": 54}
